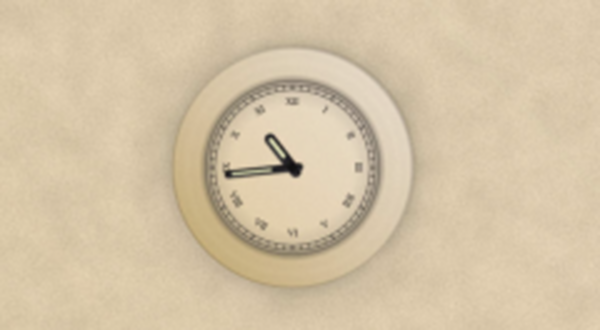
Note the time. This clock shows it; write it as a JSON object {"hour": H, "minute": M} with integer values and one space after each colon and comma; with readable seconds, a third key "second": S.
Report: {"hour": 10, "minute": 44}
